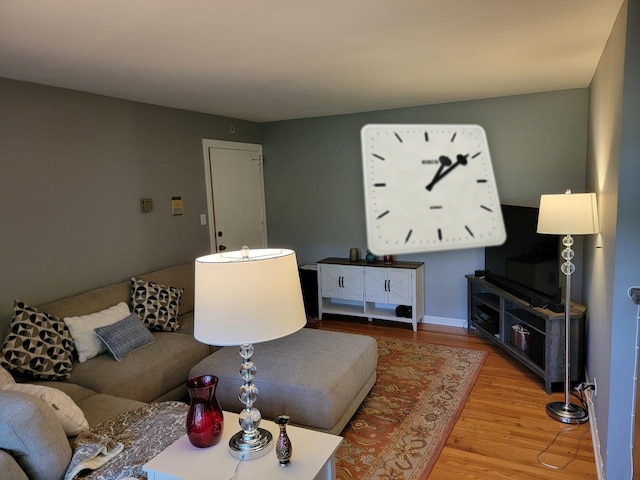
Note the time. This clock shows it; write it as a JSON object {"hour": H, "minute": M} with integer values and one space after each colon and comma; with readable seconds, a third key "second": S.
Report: {"hour": 1, "minute": 9}
